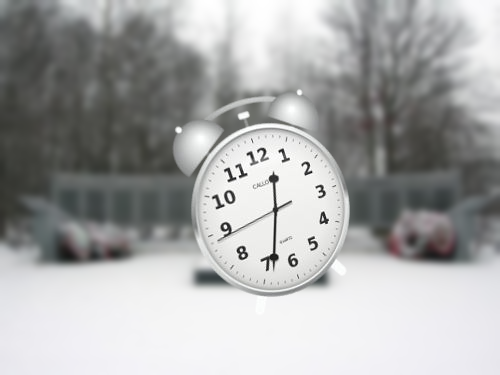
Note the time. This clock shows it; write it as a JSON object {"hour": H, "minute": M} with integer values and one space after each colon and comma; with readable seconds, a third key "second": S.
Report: {"hour": 12, "minute": 33, "second": 44}
